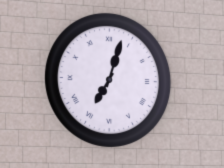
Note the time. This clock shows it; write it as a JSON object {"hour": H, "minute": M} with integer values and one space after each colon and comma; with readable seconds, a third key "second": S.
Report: {"hour": 7, "minute": 3}
